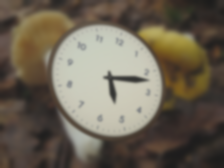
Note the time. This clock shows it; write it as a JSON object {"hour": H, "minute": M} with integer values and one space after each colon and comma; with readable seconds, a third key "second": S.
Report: {"hour": 5, "minute": 12}
